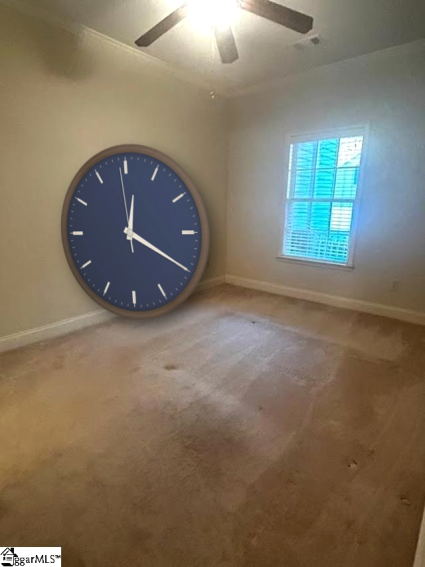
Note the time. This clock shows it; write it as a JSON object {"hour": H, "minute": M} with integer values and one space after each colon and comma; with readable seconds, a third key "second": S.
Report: {"hour": 12, "minute": 19, "second": 59}
